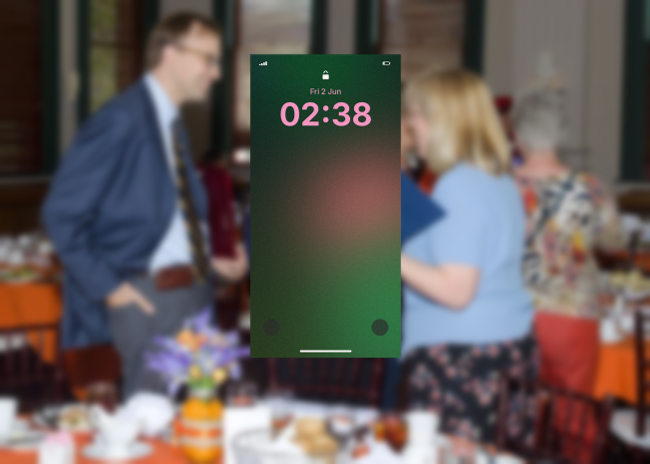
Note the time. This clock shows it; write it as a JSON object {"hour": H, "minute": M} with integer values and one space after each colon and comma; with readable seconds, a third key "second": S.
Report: {"hour": 2, "minute": 38}
